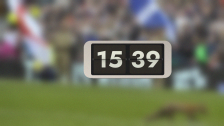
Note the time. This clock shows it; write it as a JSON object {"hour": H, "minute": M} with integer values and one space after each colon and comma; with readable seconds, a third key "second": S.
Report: {"hour": 15, "minute": 39}
